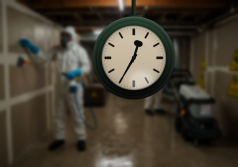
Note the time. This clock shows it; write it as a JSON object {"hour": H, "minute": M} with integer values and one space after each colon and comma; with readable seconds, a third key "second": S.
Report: {"hour": 12, "minute": 35}
